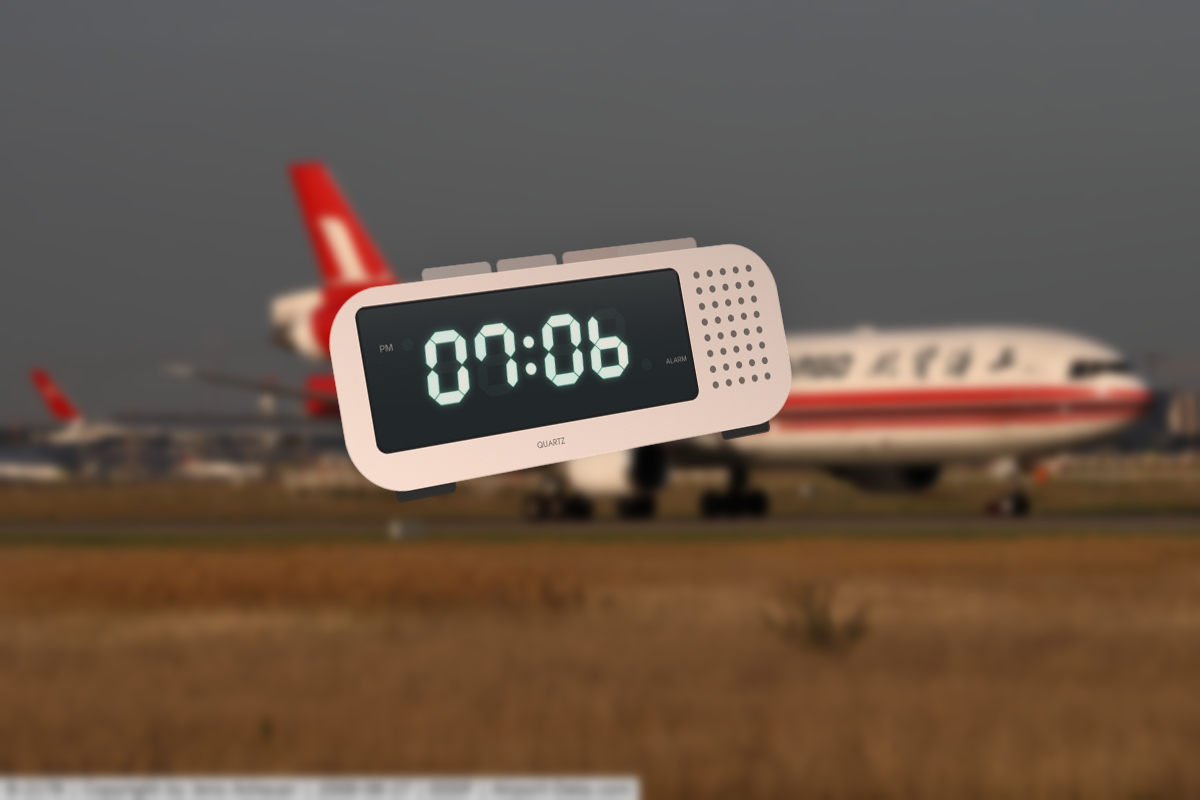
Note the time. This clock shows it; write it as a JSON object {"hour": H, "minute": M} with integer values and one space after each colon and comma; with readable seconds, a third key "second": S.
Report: {"hour": 7, "minute": 6}
